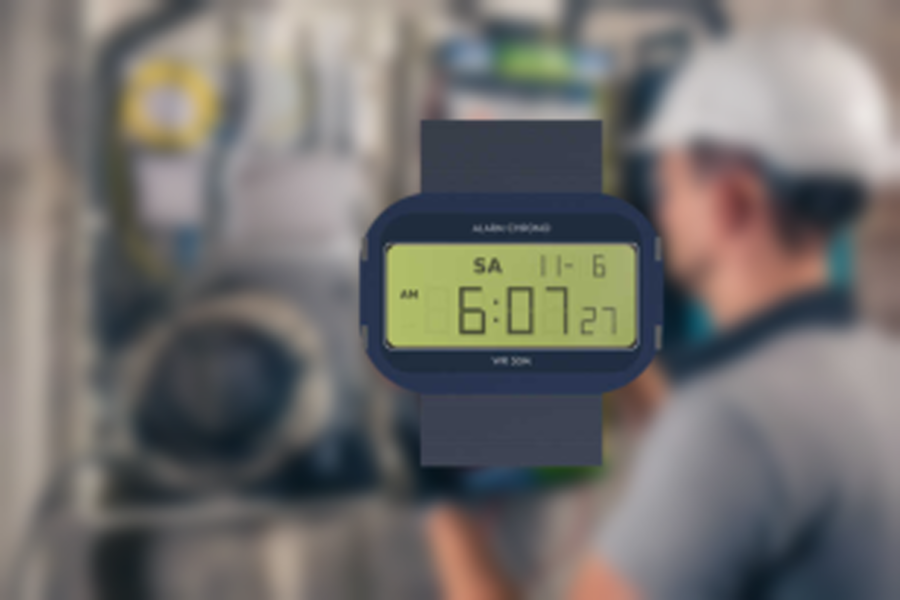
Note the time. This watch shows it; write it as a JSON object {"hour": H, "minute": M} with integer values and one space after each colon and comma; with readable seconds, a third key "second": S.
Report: {"hour": 6, "minute": 7, "second": 27}
